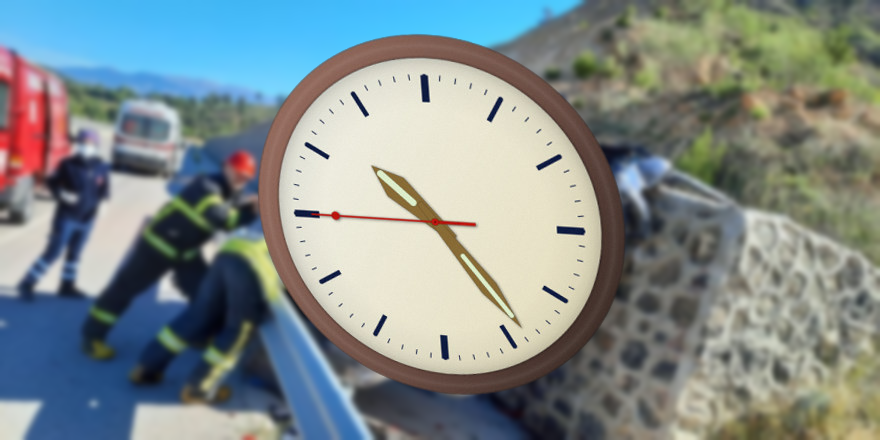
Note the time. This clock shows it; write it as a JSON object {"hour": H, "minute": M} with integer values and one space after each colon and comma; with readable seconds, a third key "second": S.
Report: {"hour": 10, "minute": 23, "second": 45}
